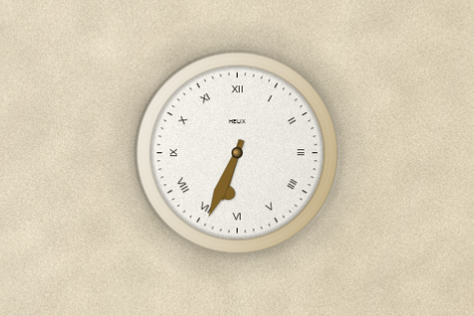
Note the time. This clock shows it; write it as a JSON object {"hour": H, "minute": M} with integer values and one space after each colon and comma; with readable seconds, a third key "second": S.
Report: {"hour": 6, "minute": 34}
